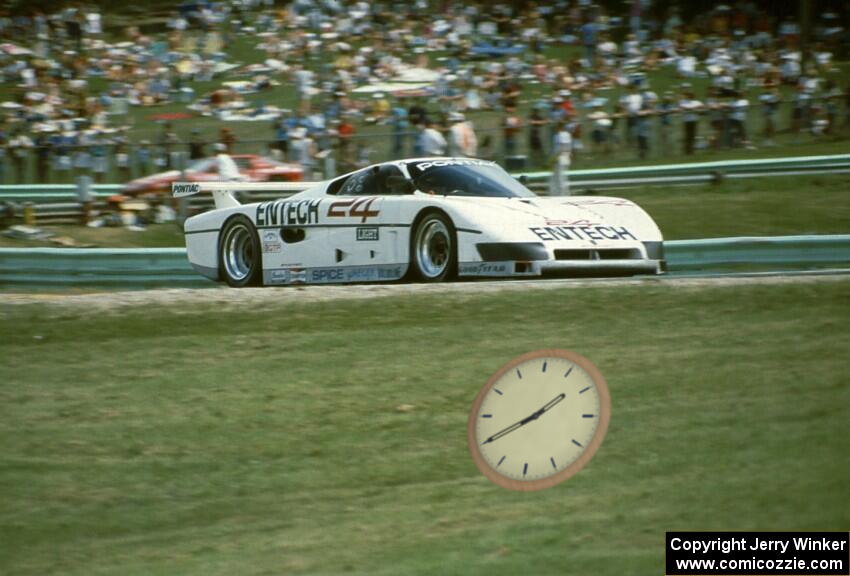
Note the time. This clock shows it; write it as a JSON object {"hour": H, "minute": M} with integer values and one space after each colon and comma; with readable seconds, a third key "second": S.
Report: {"hour": 1, "minute": 40}
